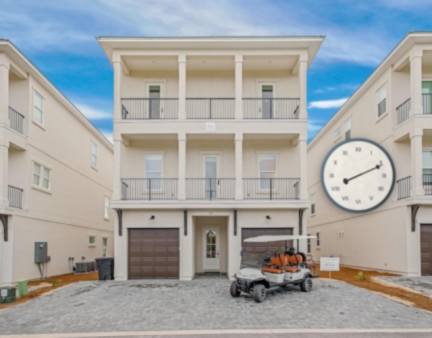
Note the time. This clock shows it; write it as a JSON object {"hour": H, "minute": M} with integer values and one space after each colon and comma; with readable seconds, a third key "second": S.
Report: {"hour": 8, "minute": 11}
